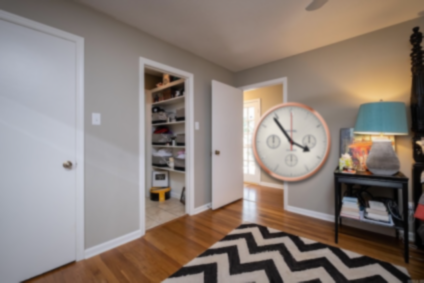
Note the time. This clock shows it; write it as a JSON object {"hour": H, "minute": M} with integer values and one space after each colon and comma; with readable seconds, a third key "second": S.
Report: {"hour": 3, "minute": 54}
